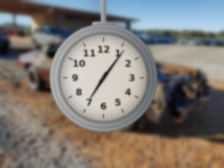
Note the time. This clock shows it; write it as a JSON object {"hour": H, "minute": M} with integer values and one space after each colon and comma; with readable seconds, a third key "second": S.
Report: {"hour": 7, "minute": 6}
